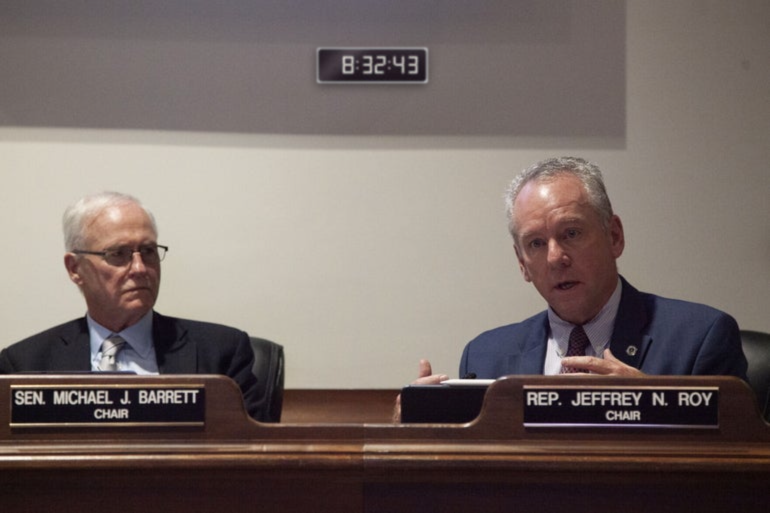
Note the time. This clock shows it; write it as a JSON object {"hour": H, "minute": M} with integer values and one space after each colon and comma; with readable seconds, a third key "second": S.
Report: {"hour": 8, "minute": 32, "second": 43}
